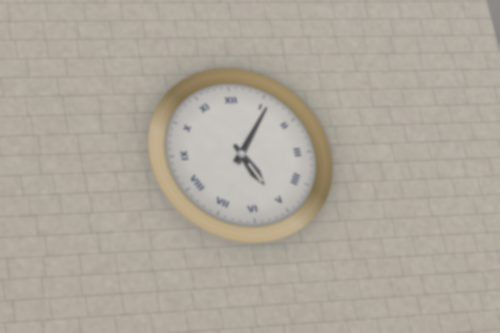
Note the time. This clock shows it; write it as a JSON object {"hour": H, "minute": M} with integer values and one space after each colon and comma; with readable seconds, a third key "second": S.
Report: {"hour": 5, "minute": 6}
